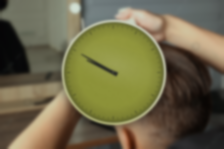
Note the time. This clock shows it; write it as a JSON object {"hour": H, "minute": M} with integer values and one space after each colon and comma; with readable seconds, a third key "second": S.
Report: {"hour": 9, "minute": 50}
